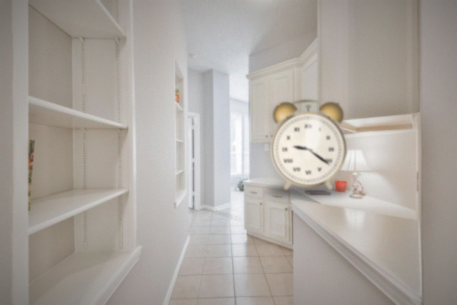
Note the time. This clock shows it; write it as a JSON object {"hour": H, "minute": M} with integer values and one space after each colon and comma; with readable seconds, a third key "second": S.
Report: {"hour": 9, "minute": 21}
